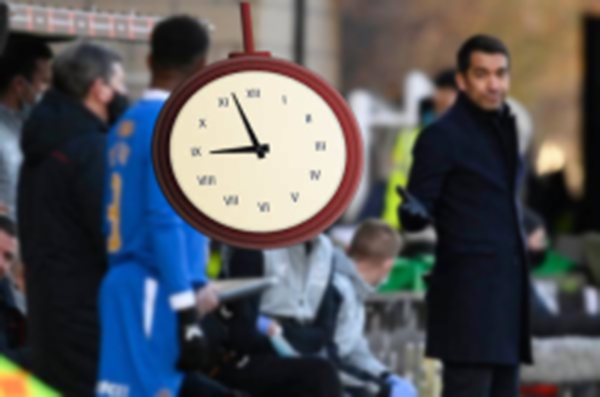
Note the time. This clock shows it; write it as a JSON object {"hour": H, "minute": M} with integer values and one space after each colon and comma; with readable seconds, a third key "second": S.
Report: {"hour": 8, "minute": 57}
